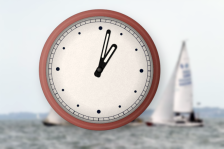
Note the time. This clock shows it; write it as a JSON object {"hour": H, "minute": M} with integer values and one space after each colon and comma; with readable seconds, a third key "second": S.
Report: {"hour": 1, "minute": 2}
